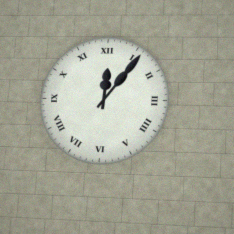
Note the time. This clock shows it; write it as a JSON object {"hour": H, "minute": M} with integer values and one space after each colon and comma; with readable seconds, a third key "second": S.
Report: {"hour": 12, "minute": 6}
